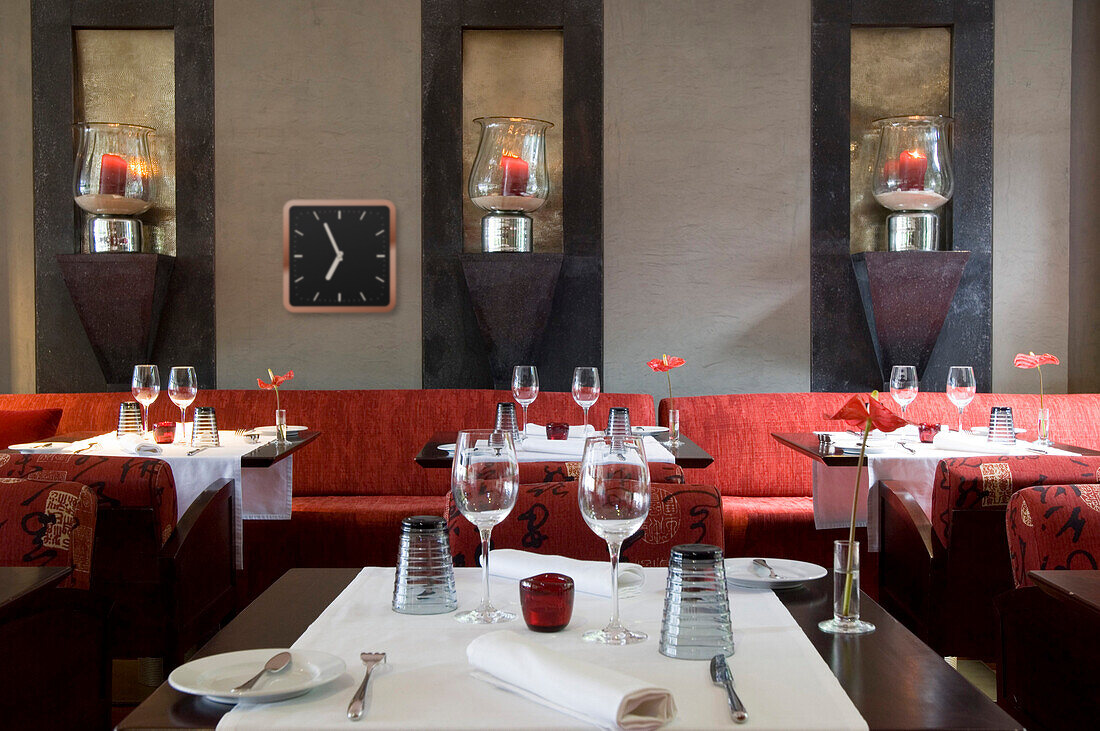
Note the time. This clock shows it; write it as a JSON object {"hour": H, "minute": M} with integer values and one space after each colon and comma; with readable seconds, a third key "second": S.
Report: {"hour": 6, "minute": 56}
